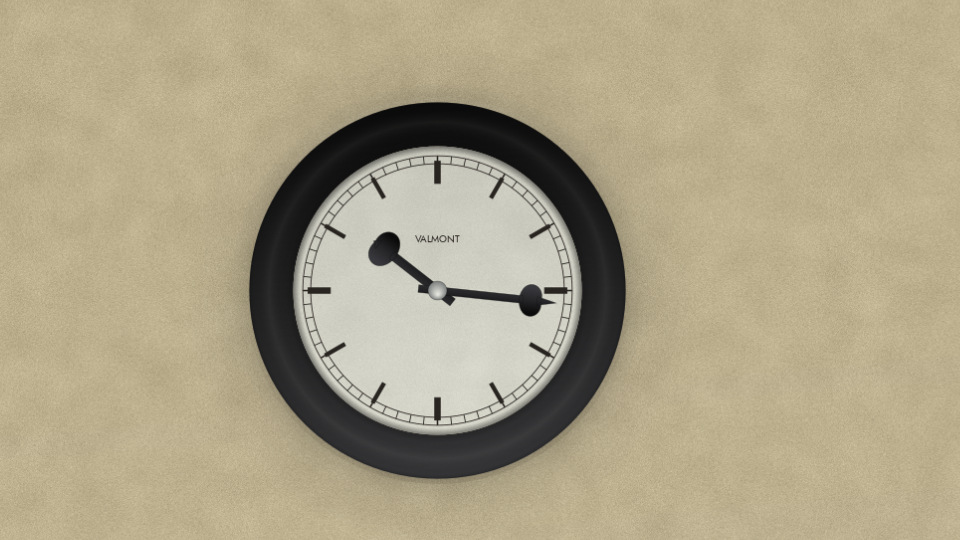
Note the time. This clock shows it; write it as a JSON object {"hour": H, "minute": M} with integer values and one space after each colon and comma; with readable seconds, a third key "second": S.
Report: {"hour": 10, "minute": 16}
